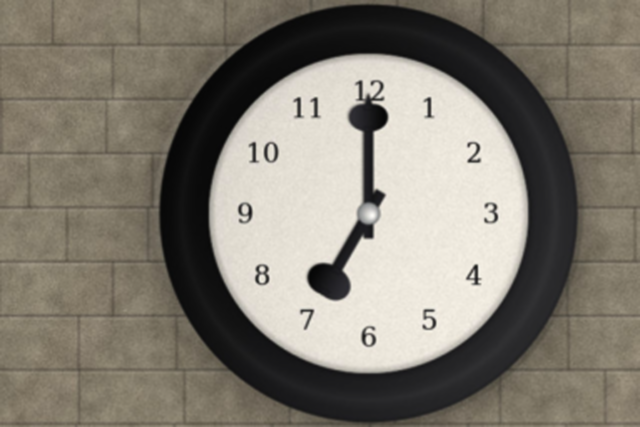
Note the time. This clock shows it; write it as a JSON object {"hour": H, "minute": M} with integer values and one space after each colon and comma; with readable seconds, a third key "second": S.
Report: {"hour": 7, "minute": 0}
